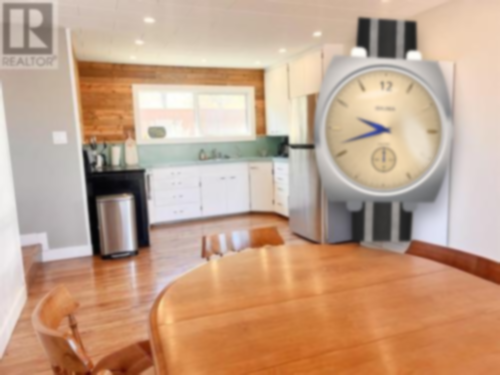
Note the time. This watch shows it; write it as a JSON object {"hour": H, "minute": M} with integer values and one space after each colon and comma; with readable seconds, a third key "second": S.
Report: {"hour": 9, "minute": 42}
